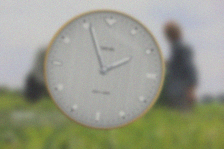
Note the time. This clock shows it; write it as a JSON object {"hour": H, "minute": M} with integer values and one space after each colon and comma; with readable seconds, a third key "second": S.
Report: {"hour": 1, "minute": 56}
